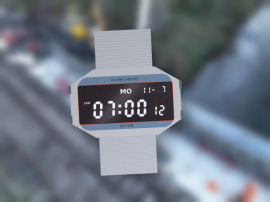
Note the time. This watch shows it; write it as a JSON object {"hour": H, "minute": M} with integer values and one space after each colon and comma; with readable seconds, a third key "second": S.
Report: {"hour": 7, "minute": 0, "second": 12}
